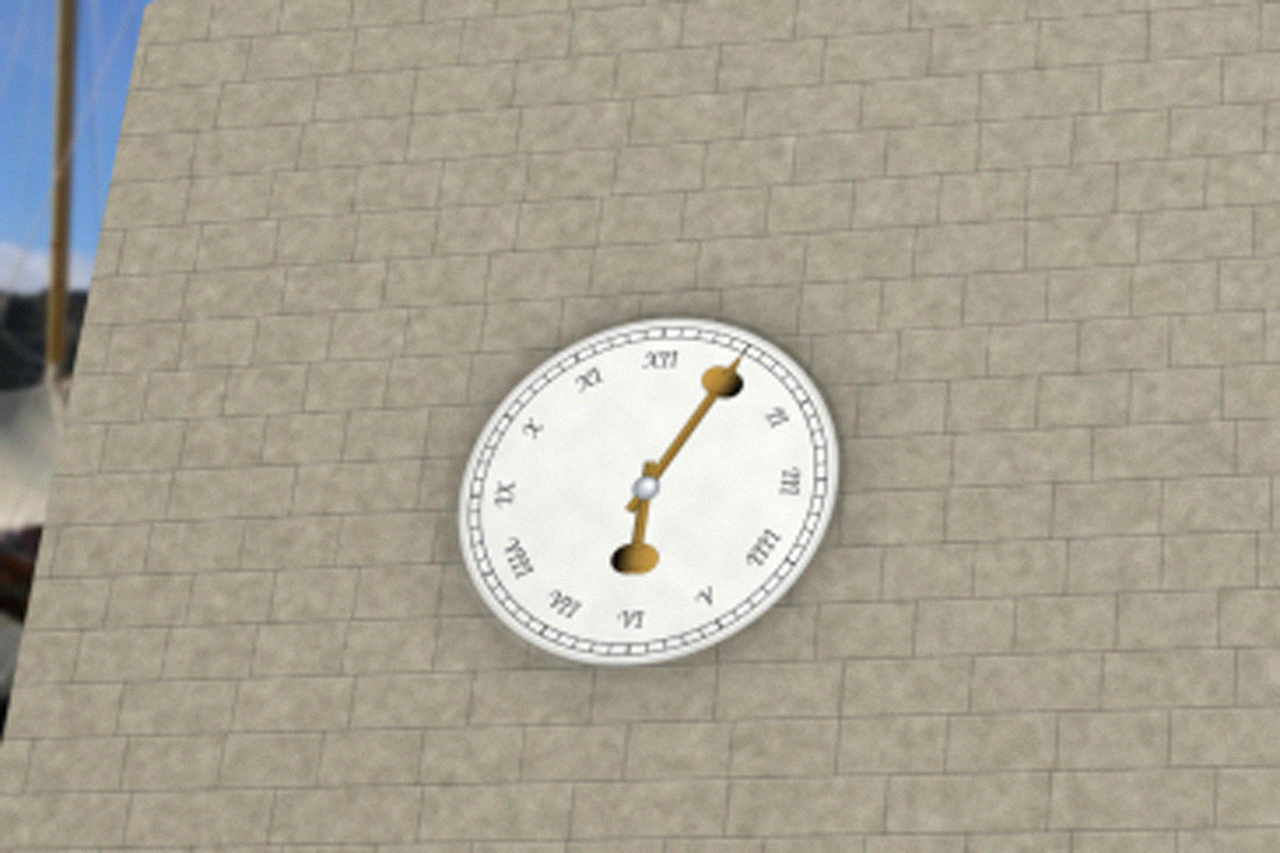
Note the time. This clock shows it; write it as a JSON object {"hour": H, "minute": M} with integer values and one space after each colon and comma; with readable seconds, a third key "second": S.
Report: {"hour": 6, "minute": 5}
